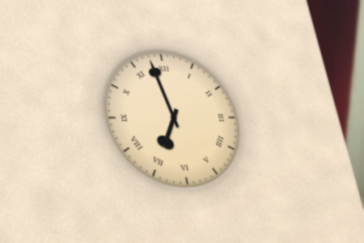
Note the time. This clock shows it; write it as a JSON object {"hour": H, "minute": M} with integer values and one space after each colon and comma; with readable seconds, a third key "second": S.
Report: {"hour": 6, "minute": 58}
